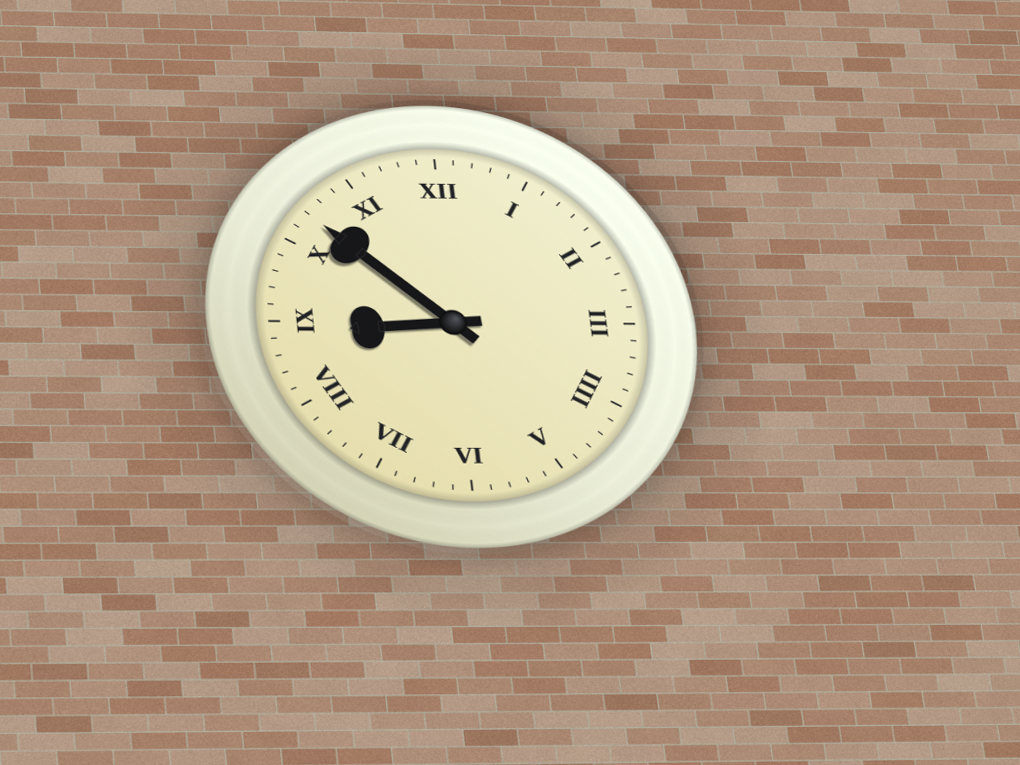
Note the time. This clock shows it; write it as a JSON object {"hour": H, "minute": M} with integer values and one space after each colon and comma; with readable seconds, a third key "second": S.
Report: {"hour": 8, "minute": 52}
